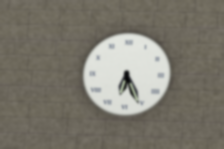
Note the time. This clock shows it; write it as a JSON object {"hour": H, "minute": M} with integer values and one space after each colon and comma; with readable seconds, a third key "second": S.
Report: {"hour": 6, "minute": 26}
